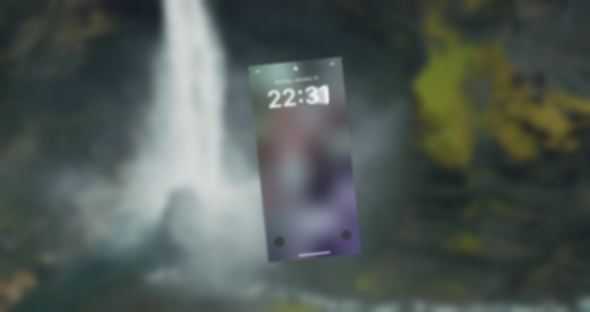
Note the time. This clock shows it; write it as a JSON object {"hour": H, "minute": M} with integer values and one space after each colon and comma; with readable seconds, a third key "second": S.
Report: {"hour": 22, "minute": 31}
